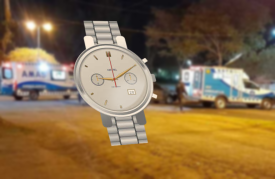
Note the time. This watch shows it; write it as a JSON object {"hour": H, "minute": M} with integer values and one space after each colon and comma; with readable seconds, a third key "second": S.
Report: {"hour": 9, "minute": 10}
